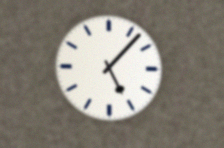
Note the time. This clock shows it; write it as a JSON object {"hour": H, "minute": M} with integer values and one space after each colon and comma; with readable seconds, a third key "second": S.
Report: {"hour": 5, "minute": 7}
